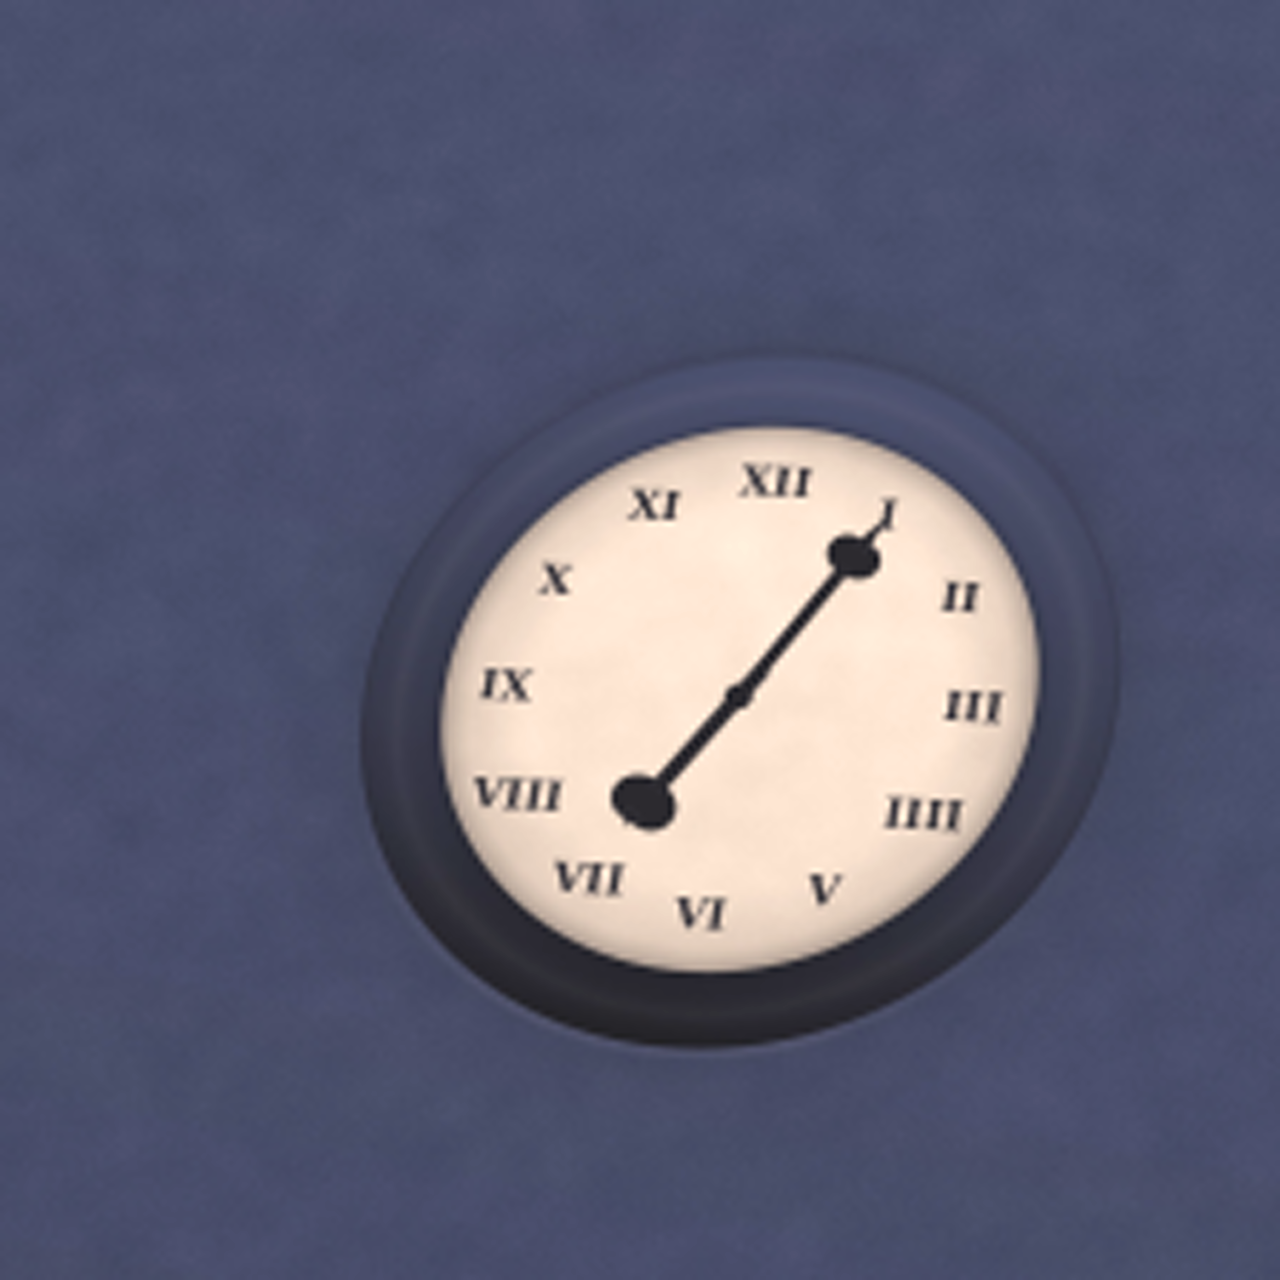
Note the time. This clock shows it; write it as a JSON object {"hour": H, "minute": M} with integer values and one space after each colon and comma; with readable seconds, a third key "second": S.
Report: {"hour": 7, "minute": 5}
